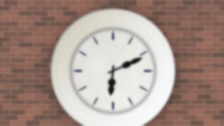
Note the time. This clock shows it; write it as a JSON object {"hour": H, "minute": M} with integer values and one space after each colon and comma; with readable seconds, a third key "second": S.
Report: {"hour": 6, "minute": 11}
